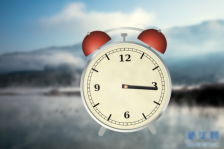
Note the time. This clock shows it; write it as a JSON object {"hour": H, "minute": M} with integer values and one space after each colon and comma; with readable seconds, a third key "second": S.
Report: {"hour": 3, "minute": 16}
